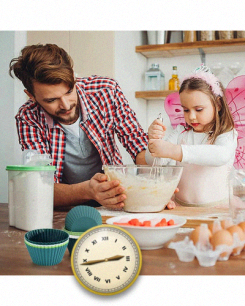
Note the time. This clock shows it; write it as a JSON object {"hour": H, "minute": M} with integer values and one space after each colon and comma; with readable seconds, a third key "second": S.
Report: {"hour": 2, "minute": 44}
